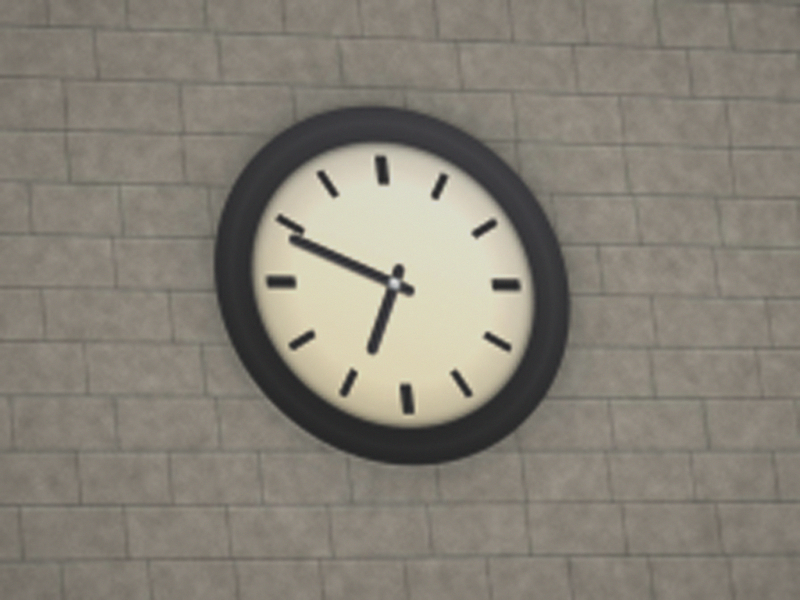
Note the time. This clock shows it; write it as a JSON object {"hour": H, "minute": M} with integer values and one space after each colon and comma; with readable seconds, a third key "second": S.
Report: {"hour": 6, "minute": 49}
